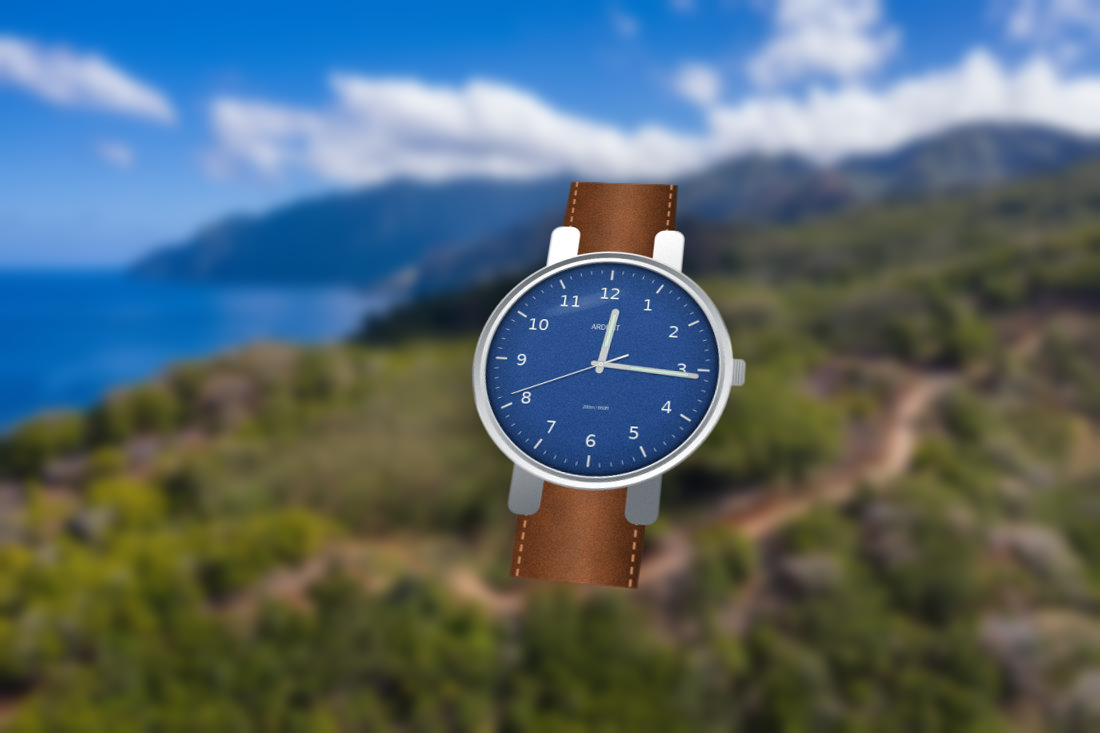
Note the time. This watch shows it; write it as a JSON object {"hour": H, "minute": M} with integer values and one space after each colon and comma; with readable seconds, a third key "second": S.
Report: {"hour": 12, "minute": 15, "second": 41}
